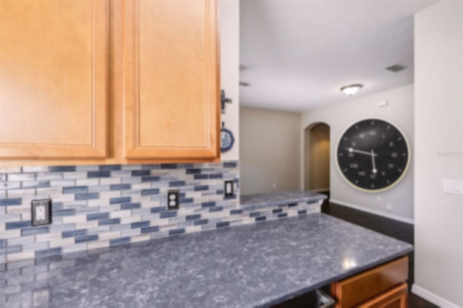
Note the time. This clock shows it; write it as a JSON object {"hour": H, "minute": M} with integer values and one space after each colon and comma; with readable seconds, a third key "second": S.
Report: {"hour": 5, "minute": 47}
